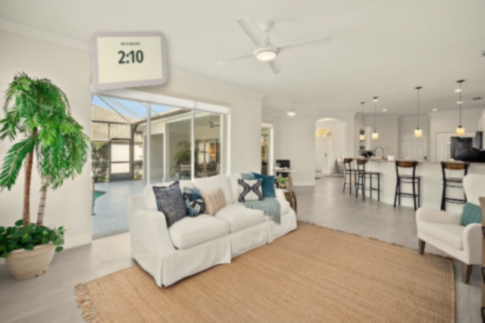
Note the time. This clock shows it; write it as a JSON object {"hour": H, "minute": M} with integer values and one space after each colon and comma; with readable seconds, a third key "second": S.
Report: {"hour": 2, "minute": 10}
